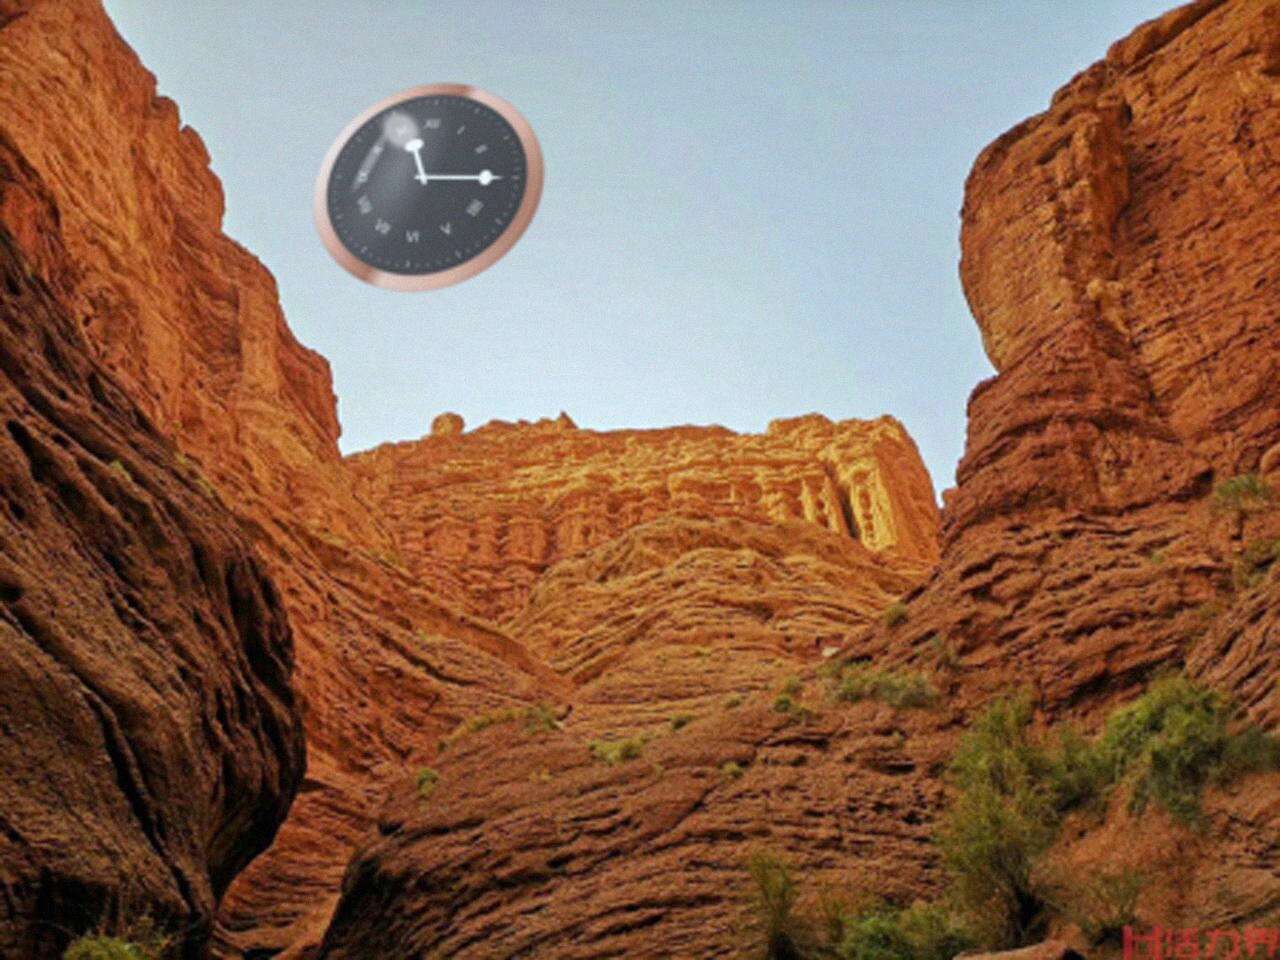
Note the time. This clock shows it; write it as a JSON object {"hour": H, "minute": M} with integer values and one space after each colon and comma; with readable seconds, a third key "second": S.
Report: {"hour": 11, "minute": 15}
